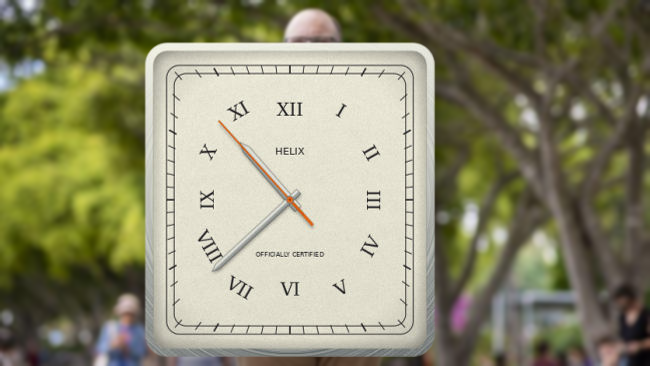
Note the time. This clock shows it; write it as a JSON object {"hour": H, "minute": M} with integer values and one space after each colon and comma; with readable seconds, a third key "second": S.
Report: {"hour": 10, "minute": 37, "second": 53}
